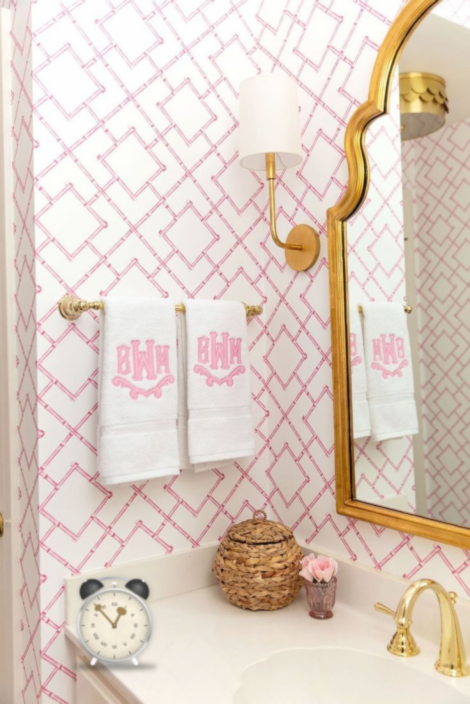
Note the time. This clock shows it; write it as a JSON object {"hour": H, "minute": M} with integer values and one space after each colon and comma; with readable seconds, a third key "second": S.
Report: {"hour": 12, "minute": 53}
